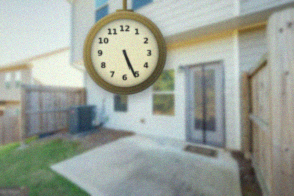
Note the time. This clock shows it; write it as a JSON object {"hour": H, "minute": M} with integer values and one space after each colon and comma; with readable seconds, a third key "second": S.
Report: {"hour": 5, "minute": 26}
